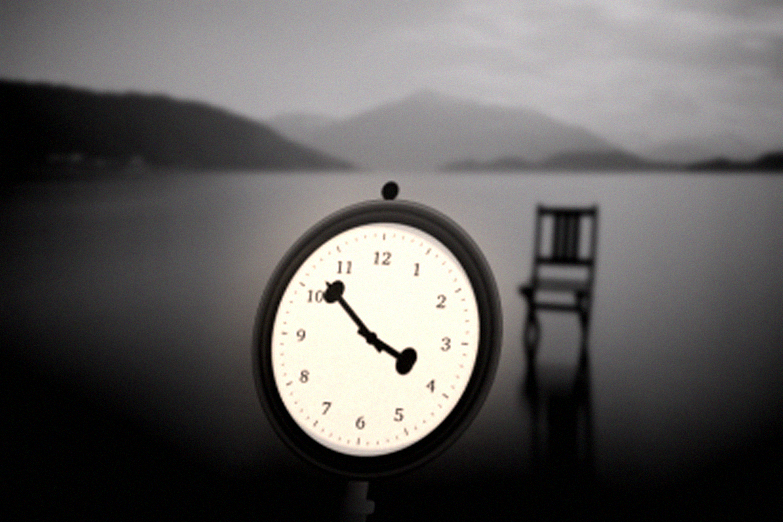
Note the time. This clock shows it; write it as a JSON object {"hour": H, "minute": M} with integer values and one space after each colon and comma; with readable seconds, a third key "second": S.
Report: {"hour": 3, "minute": 52}
